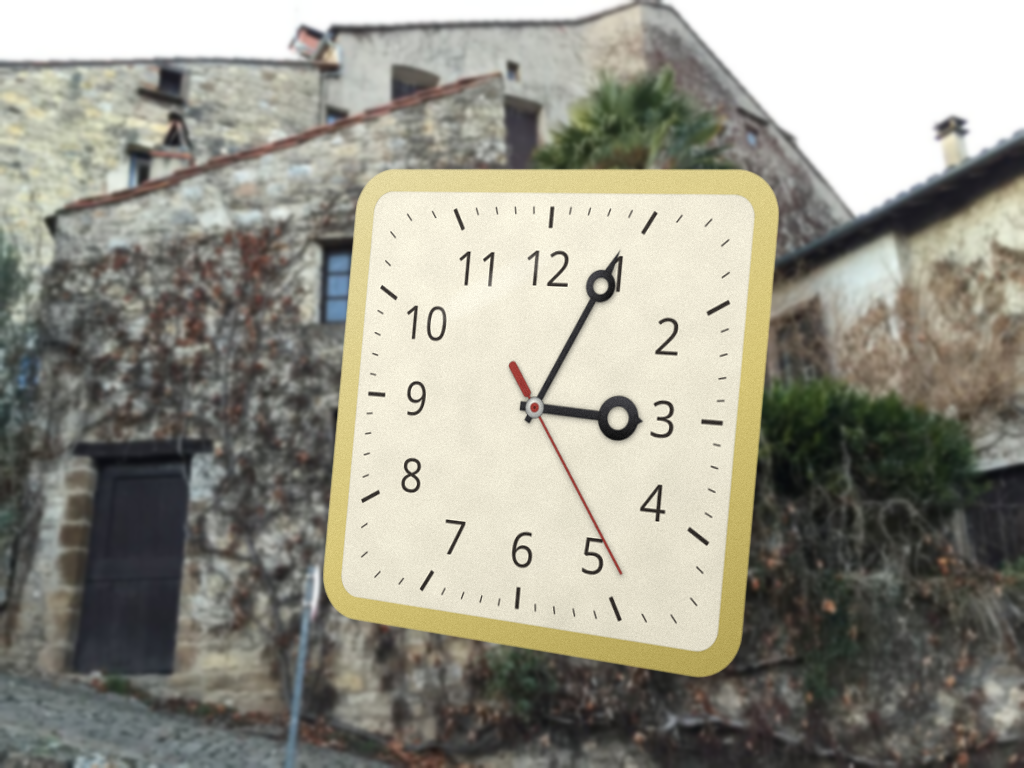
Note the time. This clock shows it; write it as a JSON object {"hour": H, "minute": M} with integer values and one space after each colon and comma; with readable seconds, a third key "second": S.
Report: {"hour": 3, "minute": 4, "second": 24}
